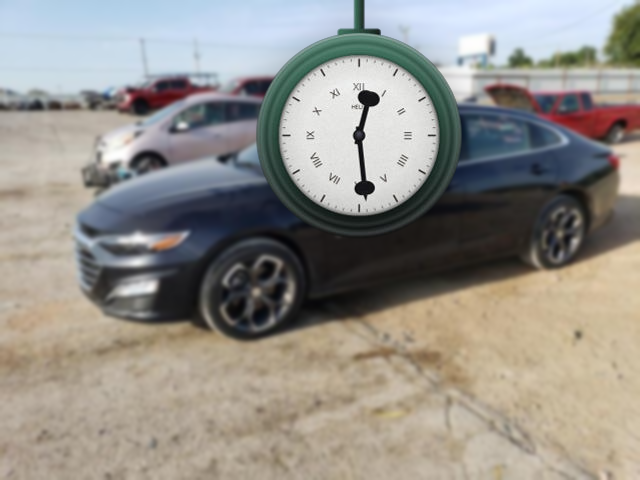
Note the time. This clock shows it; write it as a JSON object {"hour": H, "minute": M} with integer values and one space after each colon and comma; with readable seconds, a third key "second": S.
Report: {"hour": 12, "minute": 29}
